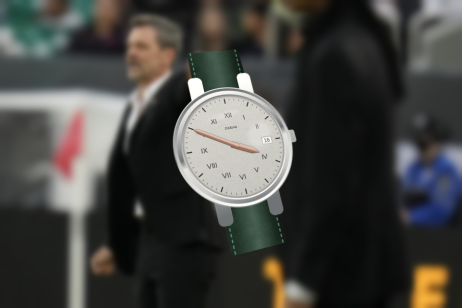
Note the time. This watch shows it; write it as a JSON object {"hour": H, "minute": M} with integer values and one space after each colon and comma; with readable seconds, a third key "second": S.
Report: {"hour": 3, "minute": 50}
